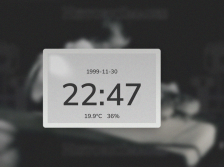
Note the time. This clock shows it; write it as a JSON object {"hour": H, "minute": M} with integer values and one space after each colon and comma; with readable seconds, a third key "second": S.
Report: {"hour": 22, "minute": 47}
